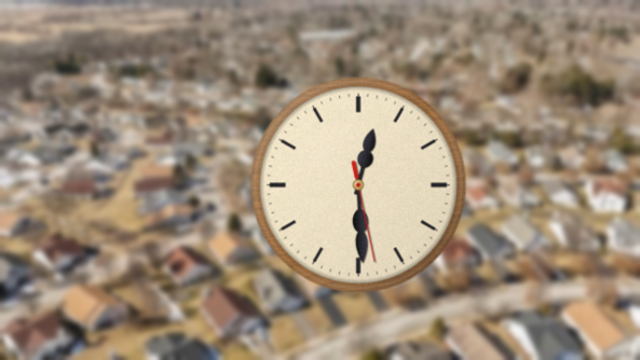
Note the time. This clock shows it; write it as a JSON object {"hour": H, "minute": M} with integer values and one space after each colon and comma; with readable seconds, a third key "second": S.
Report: {"hour": 12, "minute": 29, "second": 28}
